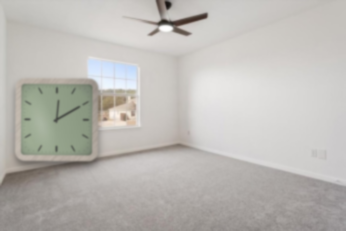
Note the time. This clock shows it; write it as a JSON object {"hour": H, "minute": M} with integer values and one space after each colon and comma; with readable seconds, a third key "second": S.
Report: {"hour": 12, "minute": 10}
